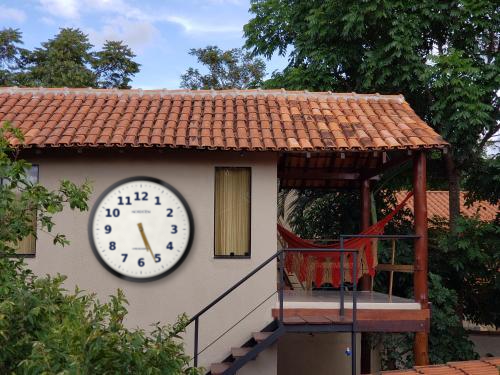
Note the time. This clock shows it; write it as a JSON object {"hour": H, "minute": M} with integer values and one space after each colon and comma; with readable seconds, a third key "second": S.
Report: {"hour": 5, "minute": 26}
